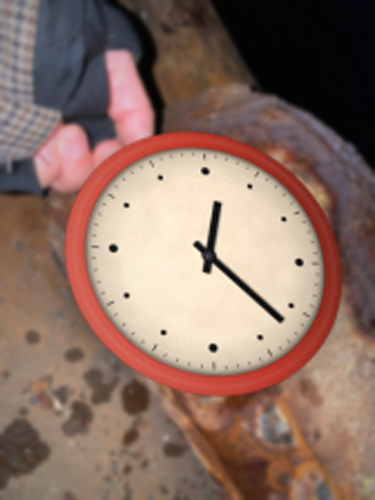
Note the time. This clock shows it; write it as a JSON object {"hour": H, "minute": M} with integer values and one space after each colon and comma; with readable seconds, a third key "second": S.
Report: {"hour": 12, "minute": 22}
